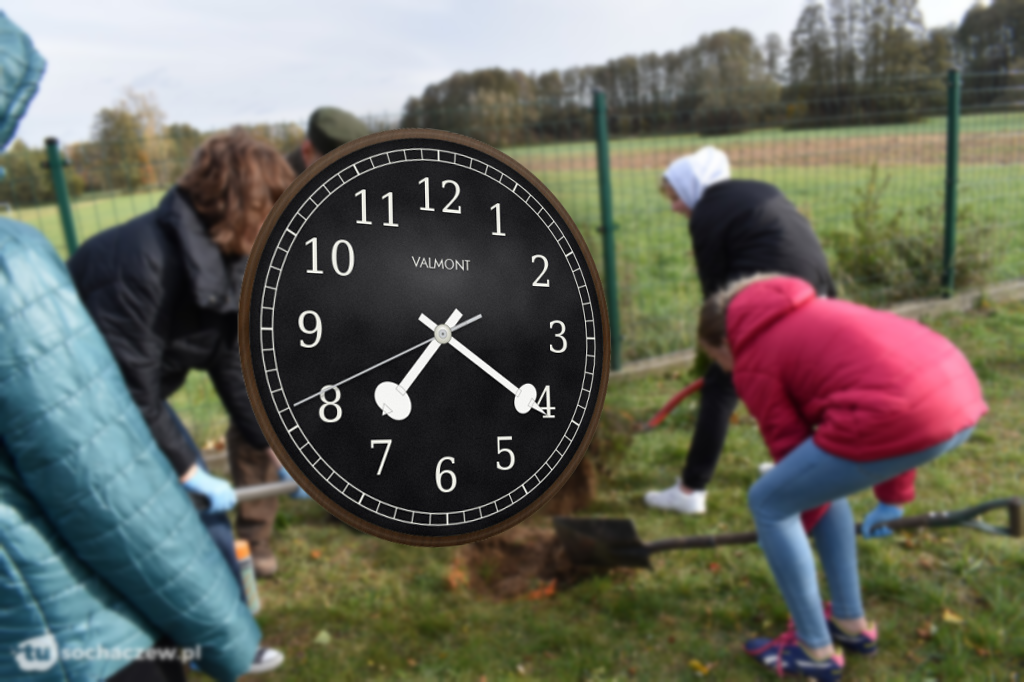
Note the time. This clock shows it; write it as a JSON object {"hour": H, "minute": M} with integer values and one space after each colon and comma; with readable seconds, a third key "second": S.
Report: {"hour": 7, "minute": 20, "second": 41}
